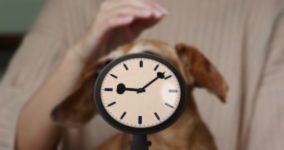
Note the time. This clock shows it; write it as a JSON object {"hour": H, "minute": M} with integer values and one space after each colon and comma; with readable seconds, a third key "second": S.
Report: {"hour": 9, "minute": 8}
